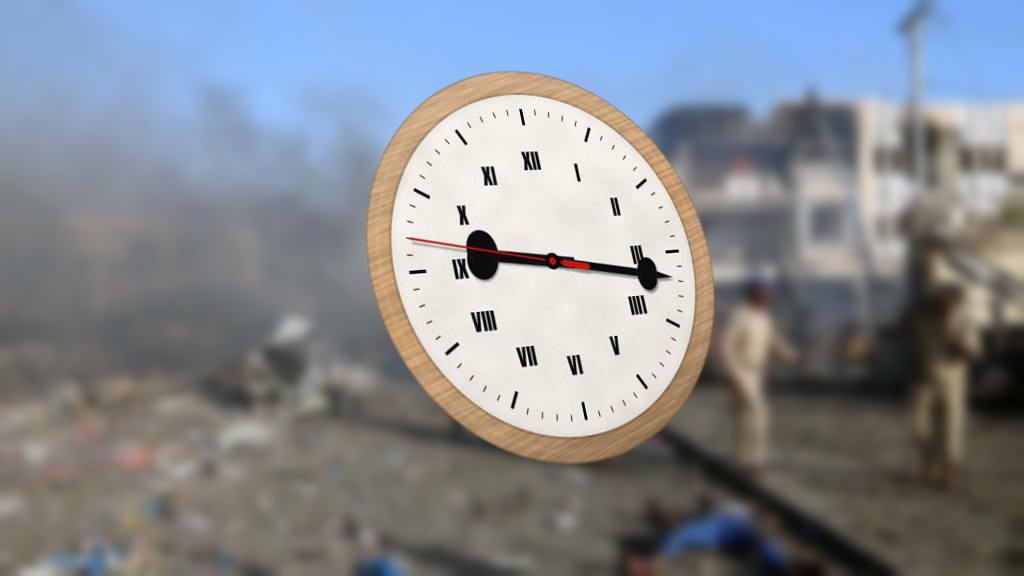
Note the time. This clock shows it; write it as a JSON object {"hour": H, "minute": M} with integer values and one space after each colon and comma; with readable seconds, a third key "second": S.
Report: {"hour": 9, "minute": 16, "second": 47}
